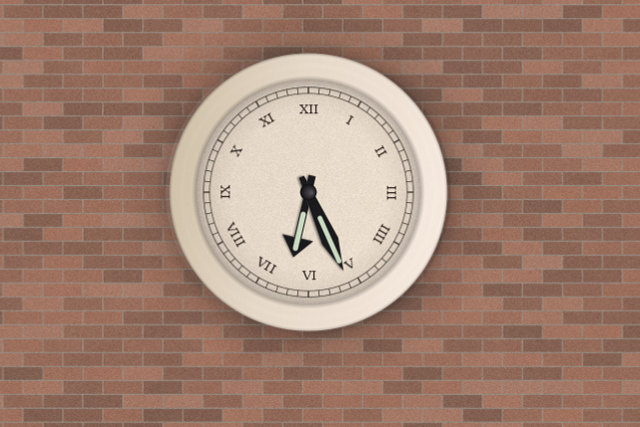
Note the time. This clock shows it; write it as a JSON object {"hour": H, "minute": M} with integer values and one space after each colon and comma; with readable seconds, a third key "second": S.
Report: {"hour": 6, "minute": 26}
